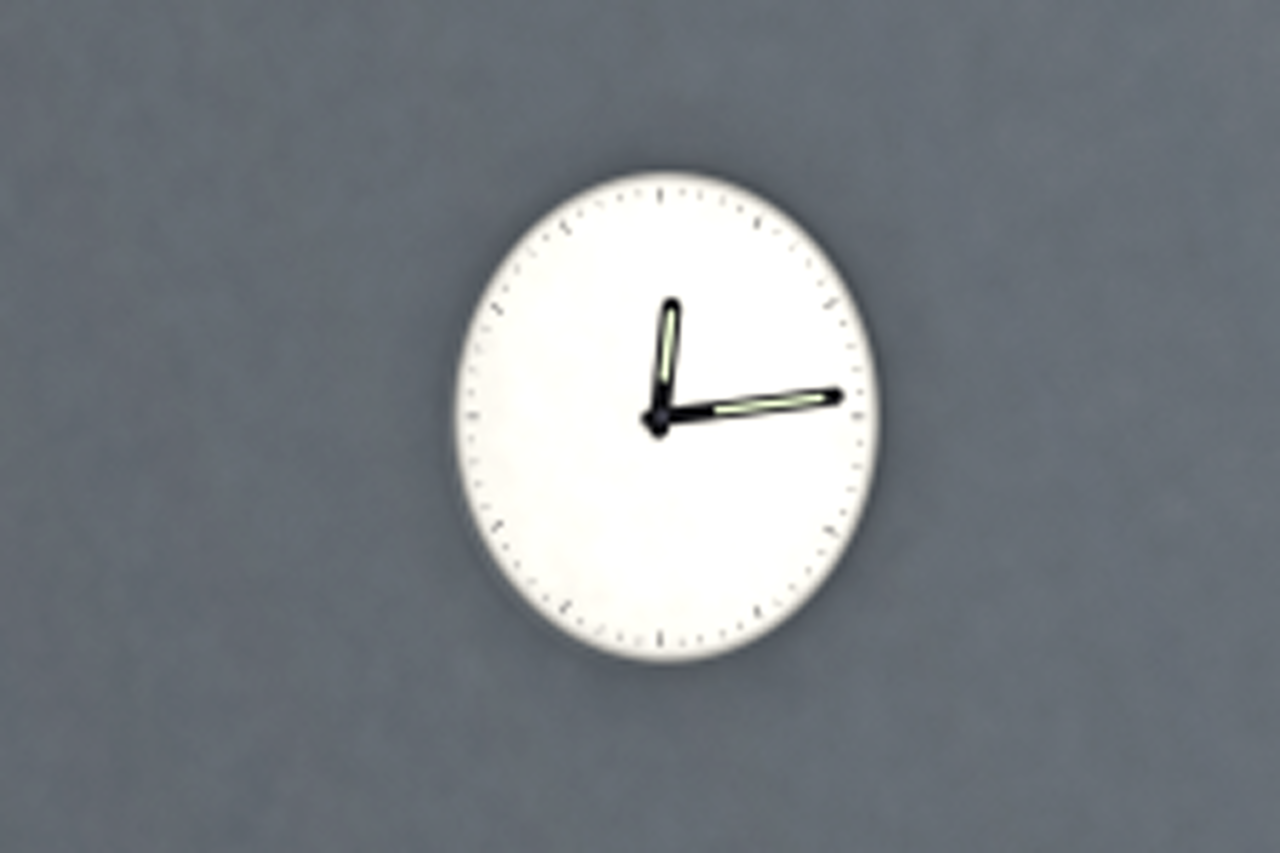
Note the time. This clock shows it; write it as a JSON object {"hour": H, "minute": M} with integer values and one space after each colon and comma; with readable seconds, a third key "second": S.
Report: {"hour": 12, "minute": 14}
